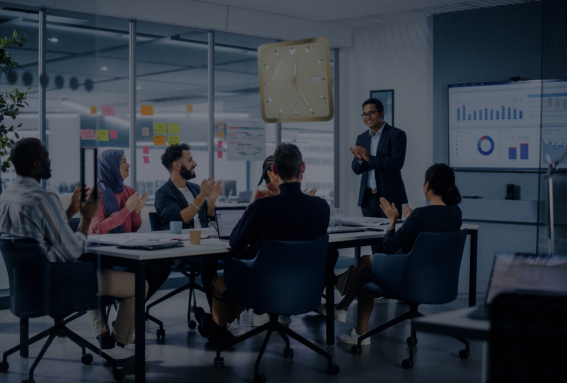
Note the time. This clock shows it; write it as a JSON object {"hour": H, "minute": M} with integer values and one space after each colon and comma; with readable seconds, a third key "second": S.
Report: {"hour": 12, "minute": 25}
